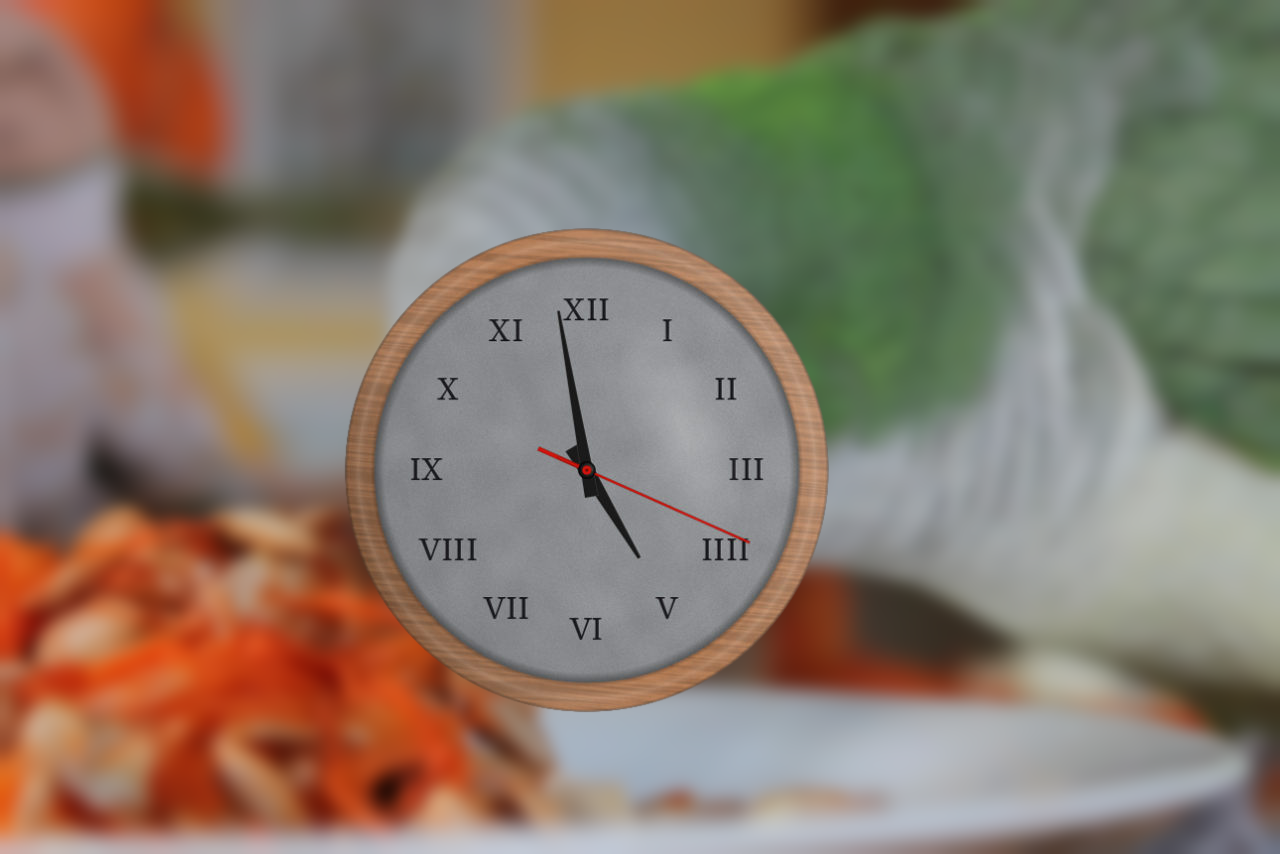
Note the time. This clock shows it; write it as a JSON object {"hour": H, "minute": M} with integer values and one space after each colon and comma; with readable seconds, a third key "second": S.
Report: {"hour": 4, "minute": 58, "second": 19}
